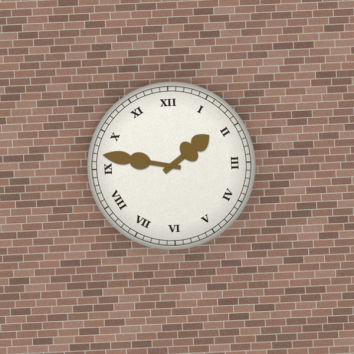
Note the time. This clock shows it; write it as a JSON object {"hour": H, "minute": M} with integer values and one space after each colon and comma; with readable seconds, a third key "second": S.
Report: {"hour": 1, "minute": 47}
